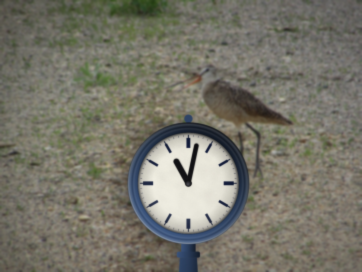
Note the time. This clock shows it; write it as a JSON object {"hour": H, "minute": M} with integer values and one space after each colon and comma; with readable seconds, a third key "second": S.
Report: {"hour": 11, "minute": 2}
